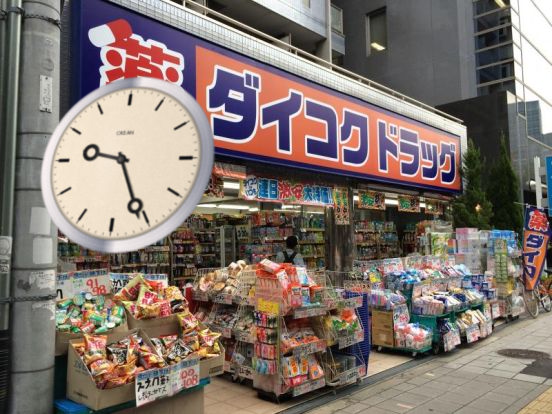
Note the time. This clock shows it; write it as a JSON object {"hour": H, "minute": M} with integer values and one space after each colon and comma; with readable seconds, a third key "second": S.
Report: {"hour": 9, "minute": 26}
